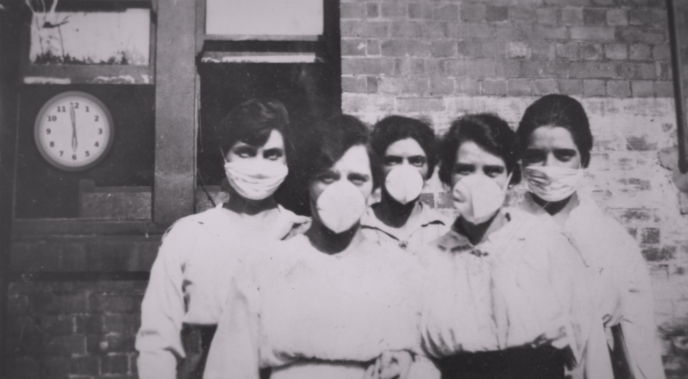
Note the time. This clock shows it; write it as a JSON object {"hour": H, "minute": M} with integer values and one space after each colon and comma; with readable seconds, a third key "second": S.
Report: {"hour": 5, "minute": 59}
